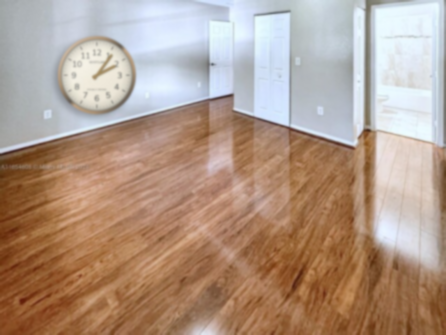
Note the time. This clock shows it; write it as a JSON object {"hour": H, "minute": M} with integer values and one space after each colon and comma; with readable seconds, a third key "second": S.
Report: {"hour": 2, "minute": 6}
